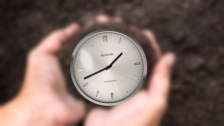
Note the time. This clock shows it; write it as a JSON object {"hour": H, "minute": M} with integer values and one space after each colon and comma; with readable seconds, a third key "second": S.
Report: {"hour": 1, "minute": 42}
